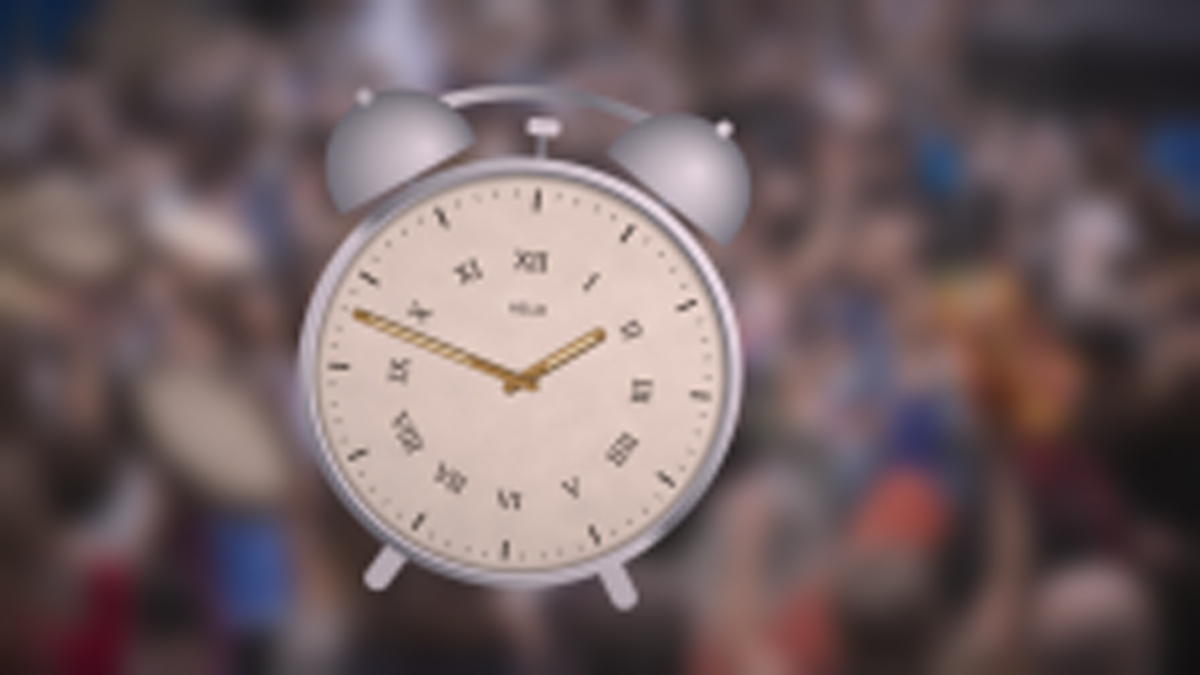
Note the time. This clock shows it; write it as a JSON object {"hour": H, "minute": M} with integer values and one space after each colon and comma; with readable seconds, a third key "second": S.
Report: {"hour": 1, "minute": 48}
